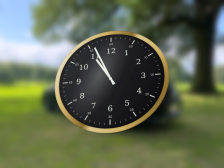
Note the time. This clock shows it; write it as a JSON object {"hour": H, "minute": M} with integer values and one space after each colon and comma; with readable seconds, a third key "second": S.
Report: {"hour": 10, "minute": 56}
